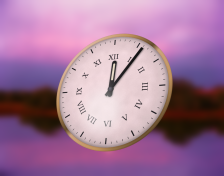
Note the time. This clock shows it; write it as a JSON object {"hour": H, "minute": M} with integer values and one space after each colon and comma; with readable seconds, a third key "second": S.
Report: {"hour": 12, "minute": 6}
